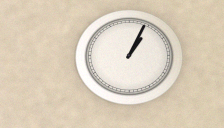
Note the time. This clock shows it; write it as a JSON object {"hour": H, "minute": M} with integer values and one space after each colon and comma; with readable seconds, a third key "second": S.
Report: {"hour": 1, "minute": 4}
